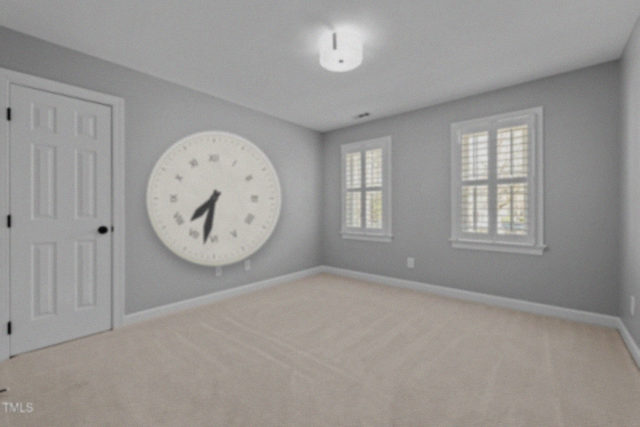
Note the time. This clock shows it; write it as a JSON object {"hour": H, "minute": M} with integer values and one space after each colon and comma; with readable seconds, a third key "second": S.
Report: {"hour": 7, "minute": 32}
